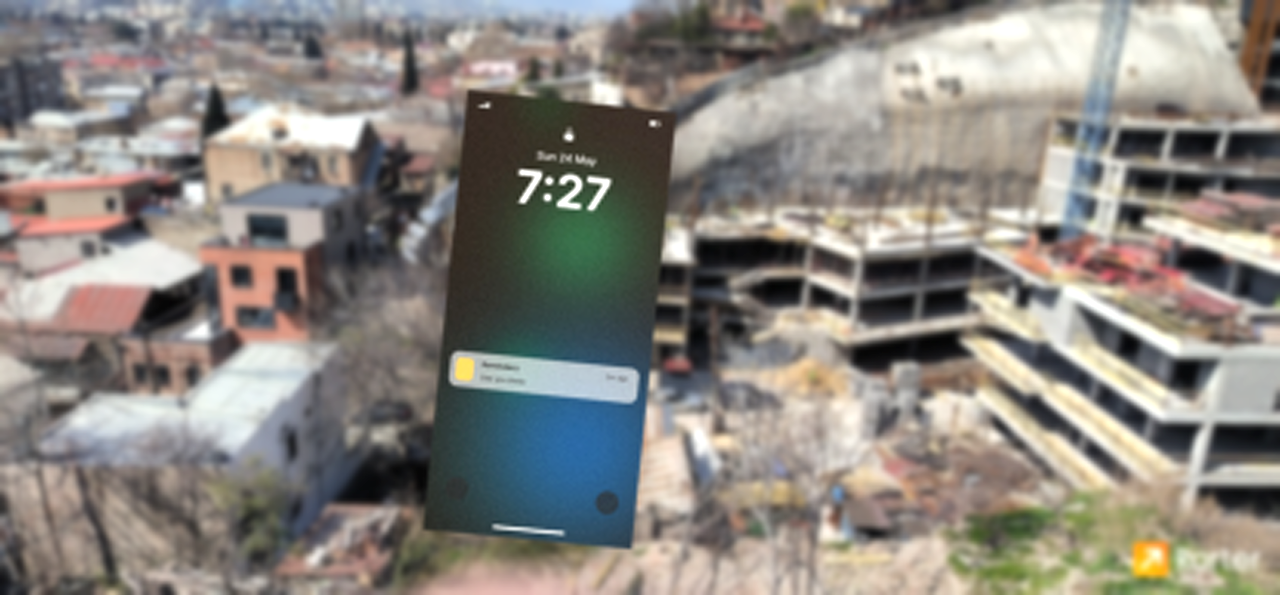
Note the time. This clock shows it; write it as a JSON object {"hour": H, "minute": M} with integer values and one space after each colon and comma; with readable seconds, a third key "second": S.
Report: {"hour": 7, "minute": 27}
